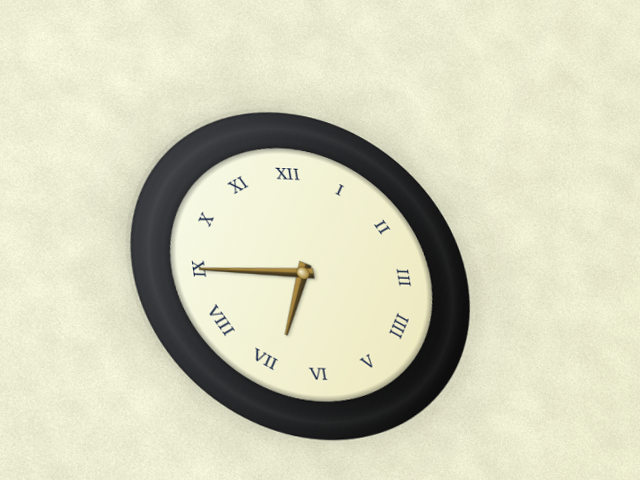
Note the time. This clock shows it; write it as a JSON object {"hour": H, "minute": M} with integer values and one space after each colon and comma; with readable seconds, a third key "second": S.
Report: {"hour": 6, "minute": 45}
